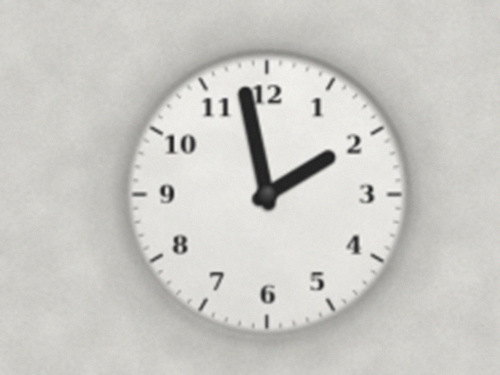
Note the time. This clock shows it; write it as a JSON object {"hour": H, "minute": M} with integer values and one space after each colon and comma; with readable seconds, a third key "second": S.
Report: {"hour": 1, "minute": 58}
